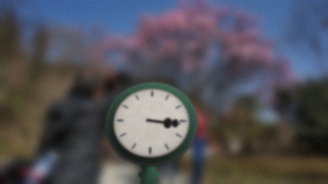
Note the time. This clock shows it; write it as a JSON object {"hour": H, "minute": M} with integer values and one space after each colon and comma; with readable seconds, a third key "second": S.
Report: {"hour": 3, "minute": 16}
